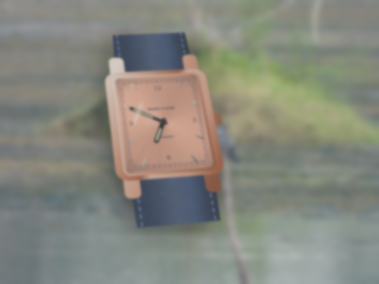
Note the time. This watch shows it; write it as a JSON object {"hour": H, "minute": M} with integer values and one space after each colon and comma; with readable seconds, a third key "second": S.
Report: {"hour": 6, "minute": 50}
